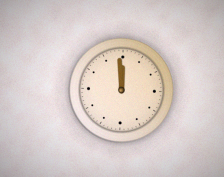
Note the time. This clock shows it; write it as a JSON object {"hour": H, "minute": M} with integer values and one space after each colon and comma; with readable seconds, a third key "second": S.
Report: {"hour": 11, "minute": 59}
